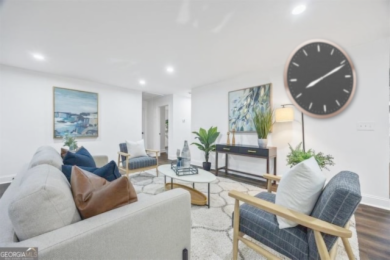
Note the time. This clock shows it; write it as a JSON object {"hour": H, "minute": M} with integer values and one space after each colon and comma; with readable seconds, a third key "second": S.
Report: {"hour": 8, "minute": 11}
